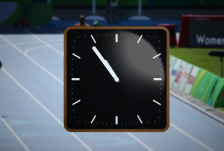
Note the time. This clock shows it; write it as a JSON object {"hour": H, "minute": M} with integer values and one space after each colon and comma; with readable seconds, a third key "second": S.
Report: {"hour": 10, "minute": 54}
